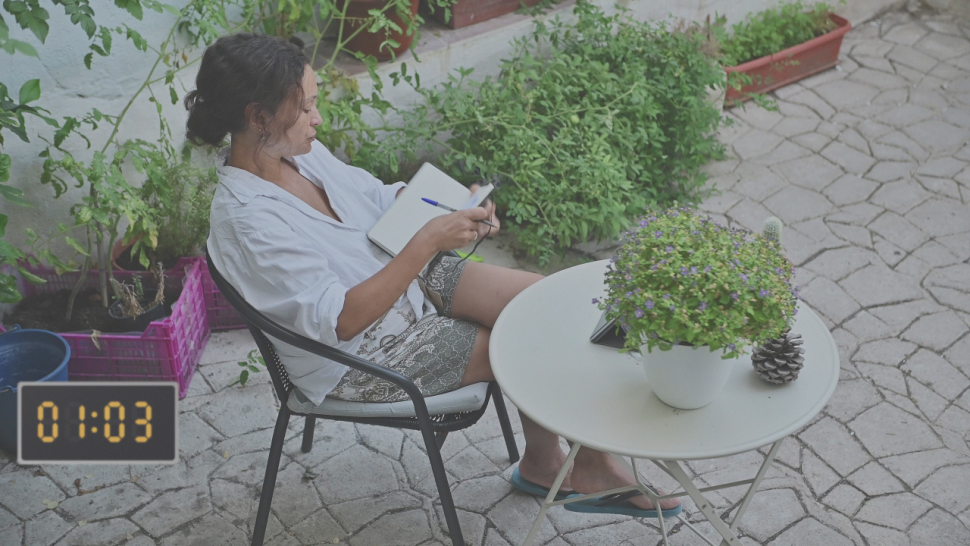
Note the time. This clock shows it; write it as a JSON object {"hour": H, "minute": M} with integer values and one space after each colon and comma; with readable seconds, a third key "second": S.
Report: {"hour": 1, "minute": 3}
